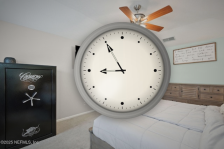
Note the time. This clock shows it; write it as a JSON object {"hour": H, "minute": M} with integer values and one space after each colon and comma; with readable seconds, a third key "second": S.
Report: {"hour": 8, "minute": 55}
